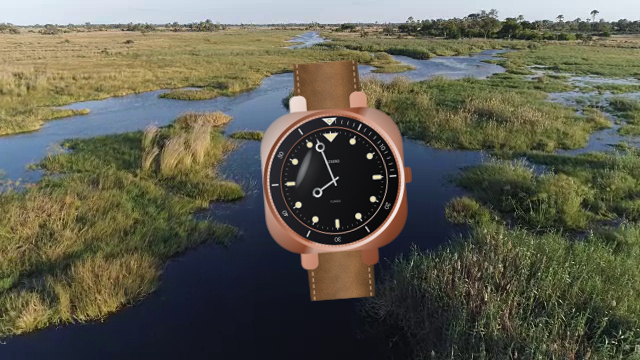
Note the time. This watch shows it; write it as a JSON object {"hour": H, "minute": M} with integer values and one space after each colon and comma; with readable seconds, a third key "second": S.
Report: {"hour": 7, "minute": 57}
